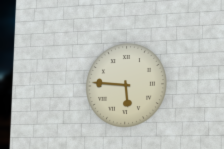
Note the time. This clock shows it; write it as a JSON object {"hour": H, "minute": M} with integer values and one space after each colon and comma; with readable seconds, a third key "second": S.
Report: {"hour": 5, "minute": 46}
